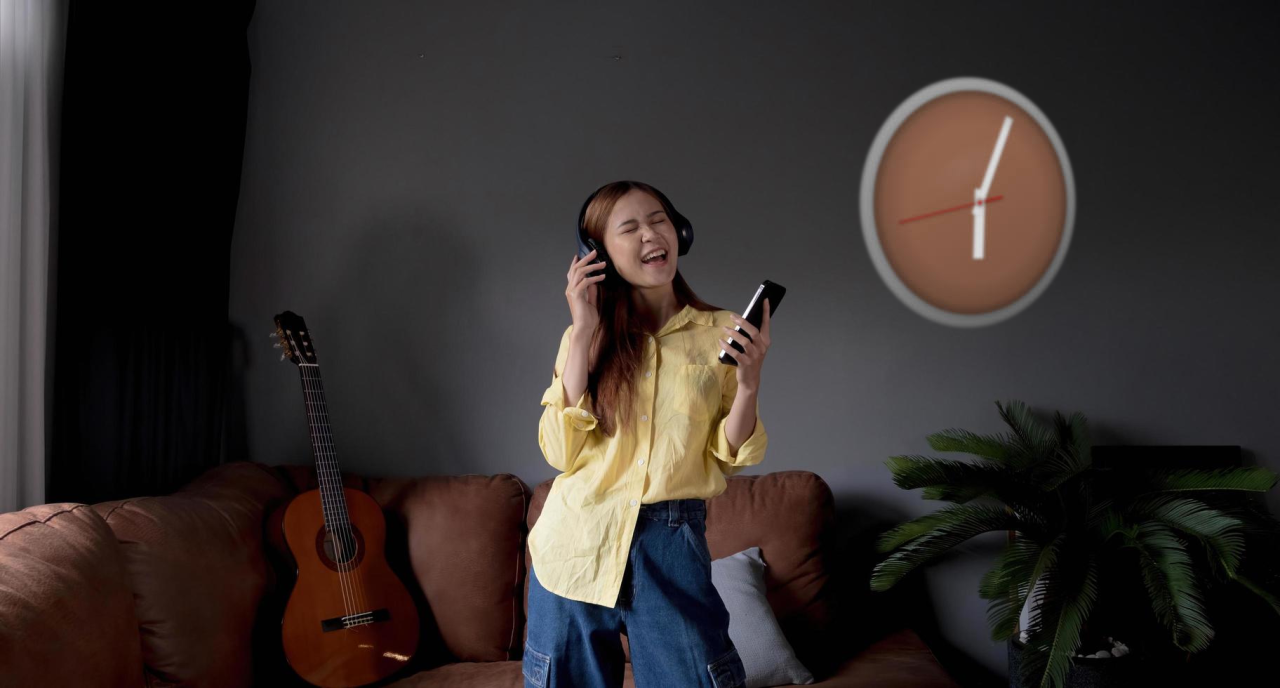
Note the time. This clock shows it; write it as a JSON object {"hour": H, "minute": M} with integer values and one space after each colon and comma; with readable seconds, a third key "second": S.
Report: {"hour": 6, "minute": 3, "second": 43}
